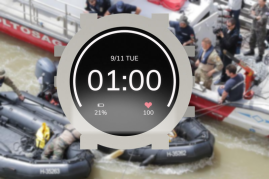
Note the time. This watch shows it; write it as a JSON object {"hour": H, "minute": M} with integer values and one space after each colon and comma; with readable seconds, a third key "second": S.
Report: {"hour": 1, "minute": 0}
